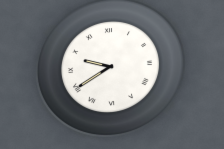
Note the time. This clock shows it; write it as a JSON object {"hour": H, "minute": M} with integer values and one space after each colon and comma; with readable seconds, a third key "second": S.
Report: {"hour": 9, "minute": 40}
